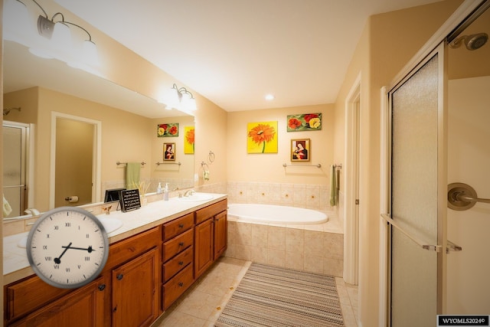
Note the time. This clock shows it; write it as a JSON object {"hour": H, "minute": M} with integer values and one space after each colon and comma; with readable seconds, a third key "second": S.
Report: {"hour": 7, "minute": 16}
